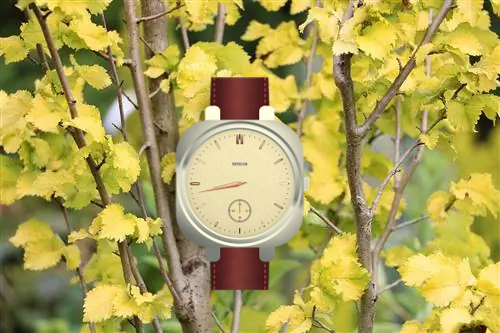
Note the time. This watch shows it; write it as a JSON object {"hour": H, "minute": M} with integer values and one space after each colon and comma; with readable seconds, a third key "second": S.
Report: {"hour": 8, "minute": 43}
